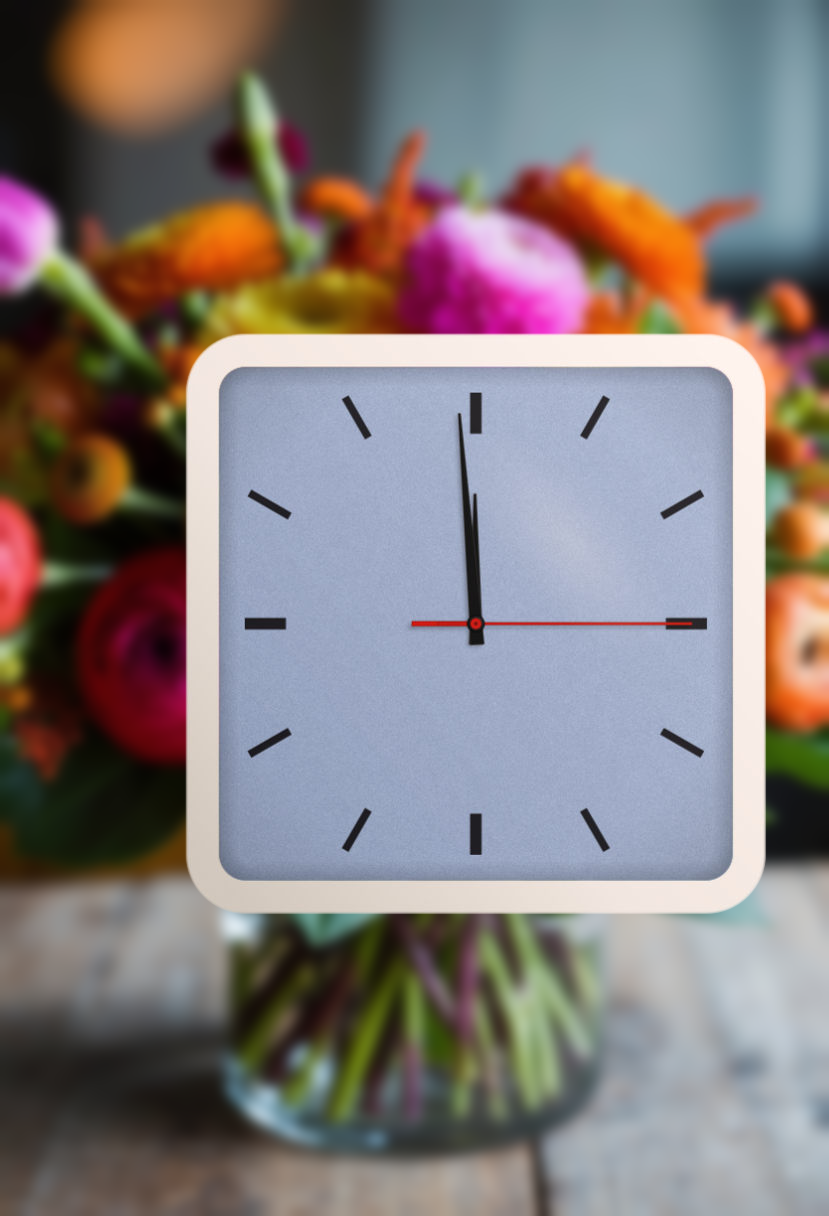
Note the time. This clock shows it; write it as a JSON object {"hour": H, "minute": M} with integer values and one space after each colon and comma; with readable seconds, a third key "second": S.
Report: {"hour": 11, "minute": 59, "second": 15}
